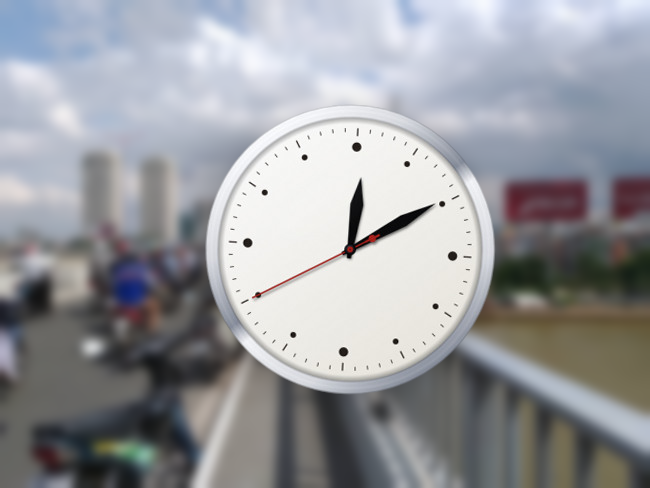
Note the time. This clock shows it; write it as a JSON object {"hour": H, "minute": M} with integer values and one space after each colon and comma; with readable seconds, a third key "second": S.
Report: {"hour": 12, "minute": 9, "second": 40}
